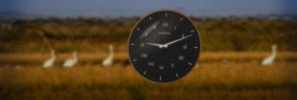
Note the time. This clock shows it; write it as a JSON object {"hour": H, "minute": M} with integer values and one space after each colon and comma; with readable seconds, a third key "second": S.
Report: {"hour": 9, "minute": 11}
